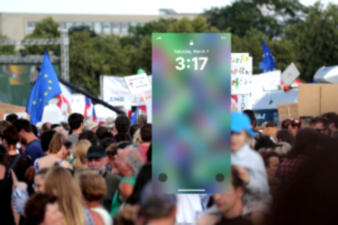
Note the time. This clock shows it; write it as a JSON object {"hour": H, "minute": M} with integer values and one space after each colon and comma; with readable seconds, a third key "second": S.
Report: {"hour": 3, "minute": 17}
